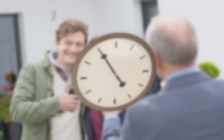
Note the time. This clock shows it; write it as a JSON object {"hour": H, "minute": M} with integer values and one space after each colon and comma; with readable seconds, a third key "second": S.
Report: {"hour": 4, "minute": 55}
